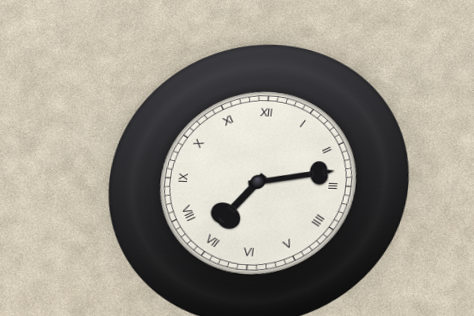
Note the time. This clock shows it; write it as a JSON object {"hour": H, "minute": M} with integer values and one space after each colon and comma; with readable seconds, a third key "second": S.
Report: {"hour": 7, "minute": 13}
